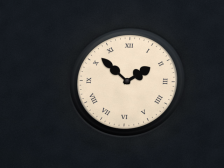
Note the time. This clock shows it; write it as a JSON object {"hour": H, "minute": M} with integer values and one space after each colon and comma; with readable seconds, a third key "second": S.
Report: {"hour": 1, "minute": 52}
